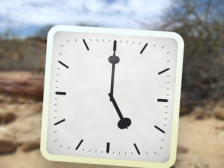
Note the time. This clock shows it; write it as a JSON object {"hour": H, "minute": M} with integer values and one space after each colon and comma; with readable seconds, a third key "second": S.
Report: {"hour": 5, "minute": 0}
